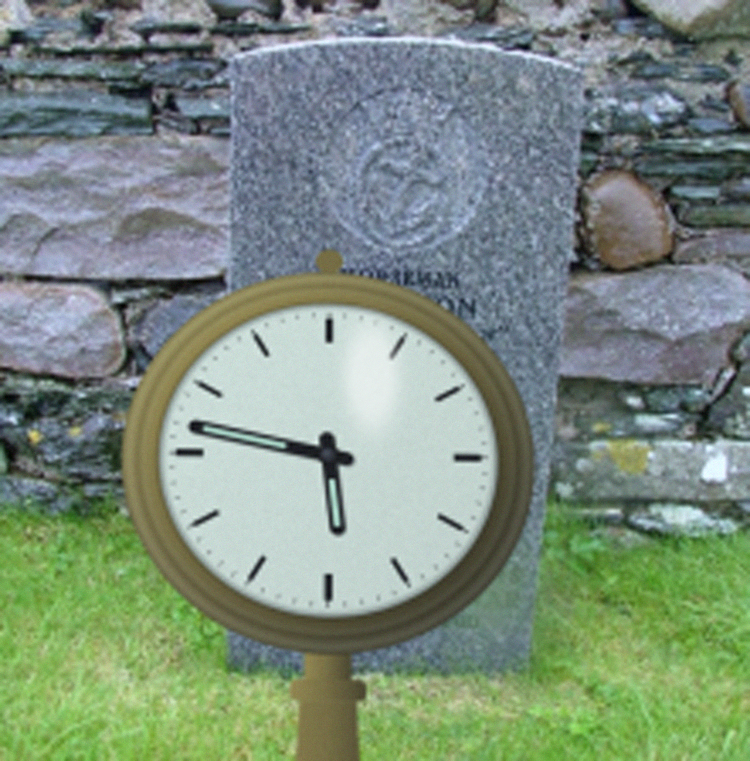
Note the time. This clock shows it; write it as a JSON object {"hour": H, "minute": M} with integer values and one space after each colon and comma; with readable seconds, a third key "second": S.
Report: {"hour": 5, "minute": 47}
